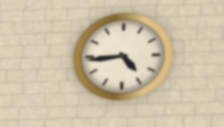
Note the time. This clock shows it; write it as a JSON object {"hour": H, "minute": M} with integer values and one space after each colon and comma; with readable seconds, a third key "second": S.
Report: {"hour": 4, "minute": 44}
